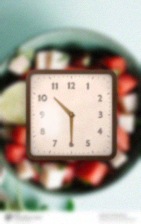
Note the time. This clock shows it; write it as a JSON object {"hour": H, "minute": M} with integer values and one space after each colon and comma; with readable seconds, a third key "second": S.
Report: {"hour": 10, "minute": 30}
